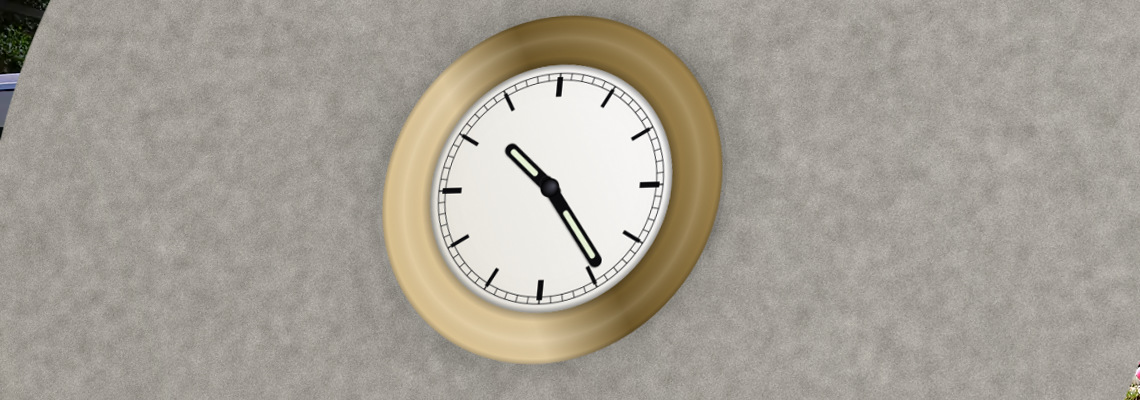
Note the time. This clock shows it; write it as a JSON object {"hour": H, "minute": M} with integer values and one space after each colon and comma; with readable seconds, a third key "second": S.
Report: {"hour": 10, "minute": 24}
